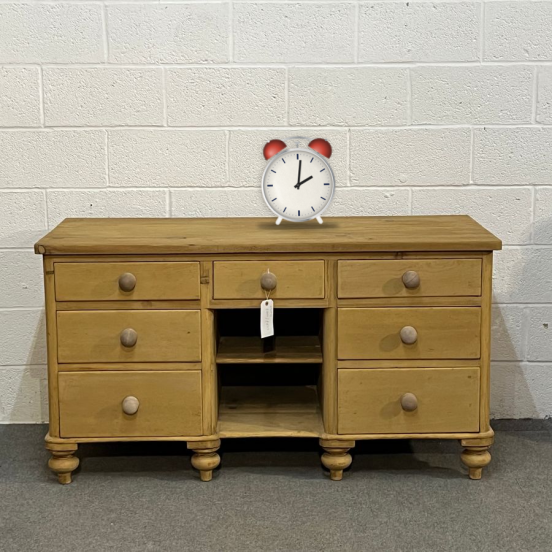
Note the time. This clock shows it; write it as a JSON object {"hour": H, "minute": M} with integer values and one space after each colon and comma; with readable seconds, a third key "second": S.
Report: {"hour": 2, "minute": 1}
